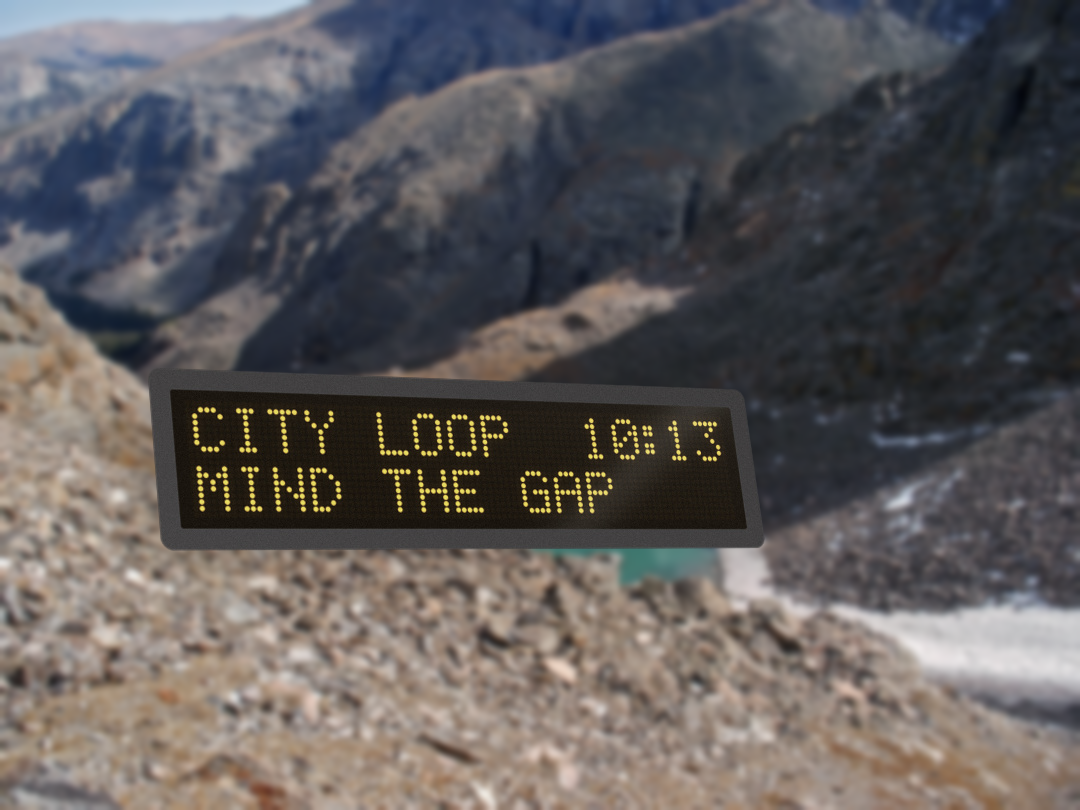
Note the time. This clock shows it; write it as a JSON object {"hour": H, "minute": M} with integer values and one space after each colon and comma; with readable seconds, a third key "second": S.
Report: {"hour": 10, "minute": 13}
